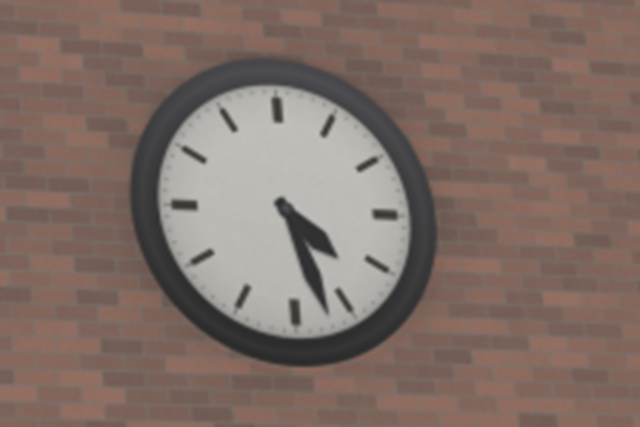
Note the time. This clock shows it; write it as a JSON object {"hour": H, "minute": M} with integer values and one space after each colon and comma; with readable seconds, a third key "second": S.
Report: {"hour": 4, "minute": 27}
